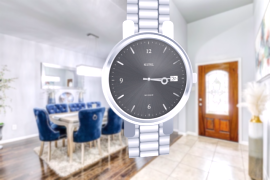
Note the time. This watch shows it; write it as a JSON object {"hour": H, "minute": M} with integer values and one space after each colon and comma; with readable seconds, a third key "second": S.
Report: {"hour": 3, "minute": 15}
